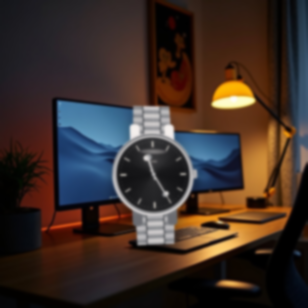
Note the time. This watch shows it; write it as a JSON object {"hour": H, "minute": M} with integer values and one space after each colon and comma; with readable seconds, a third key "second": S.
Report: {"hour": 11, "minute": 25}
